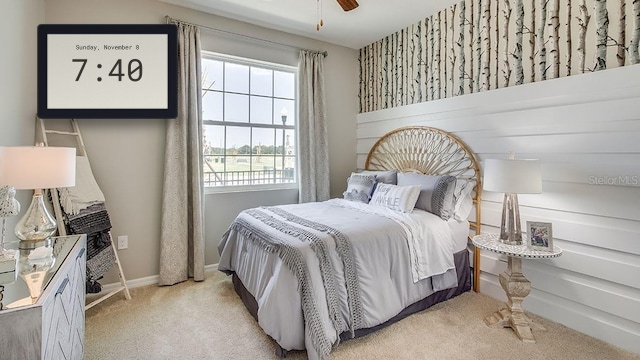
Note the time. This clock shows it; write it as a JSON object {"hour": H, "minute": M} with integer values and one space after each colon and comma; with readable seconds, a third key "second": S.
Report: {"hour": 7, "minute": 40}
